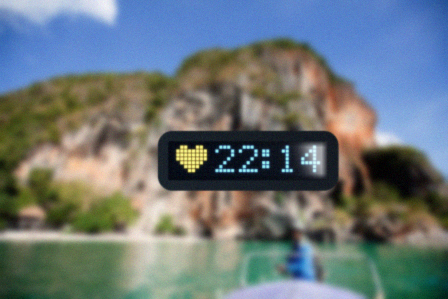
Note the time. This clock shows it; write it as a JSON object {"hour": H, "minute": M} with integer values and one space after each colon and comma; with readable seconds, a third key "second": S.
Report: {"hour": 22, "minute": 14}
